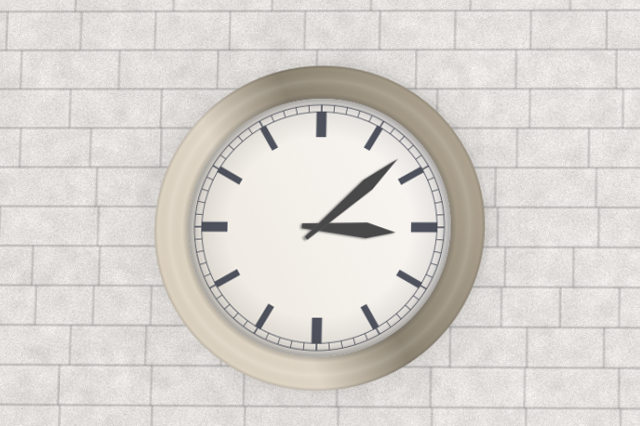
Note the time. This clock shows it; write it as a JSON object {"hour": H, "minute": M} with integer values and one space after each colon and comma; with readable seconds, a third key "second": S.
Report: {"hour": 3, "minute": 8}
